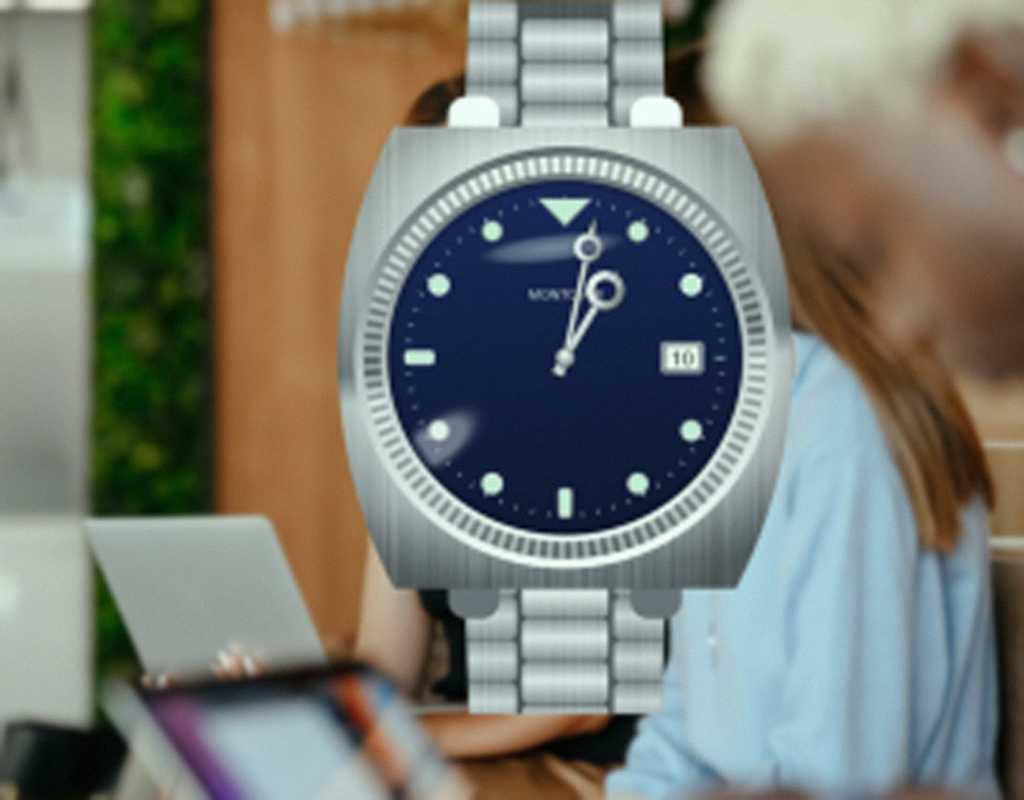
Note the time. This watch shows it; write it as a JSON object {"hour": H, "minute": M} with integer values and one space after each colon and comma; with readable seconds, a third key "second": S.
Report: {"hour": 1, "minute": 2}
